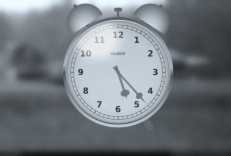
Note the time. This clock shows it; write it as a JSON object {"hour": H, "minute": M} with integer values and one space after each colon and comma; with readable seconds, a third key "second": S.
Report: {"hour": 5, "minute": 23}
